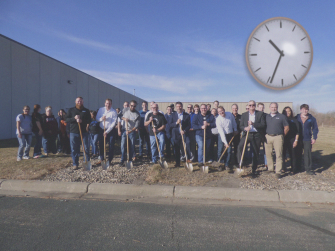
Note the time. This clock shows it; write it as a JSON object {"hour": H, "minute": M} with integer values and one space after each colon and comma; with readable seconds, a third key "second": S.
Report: {"hour": 10, "minute": 34}
